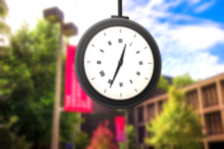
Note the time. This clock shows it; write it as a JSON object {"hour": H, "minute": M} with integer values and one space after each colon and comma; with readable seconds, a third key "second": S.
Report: {"hour": 12, "minute": 34}
